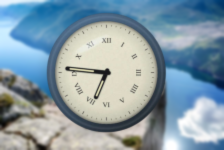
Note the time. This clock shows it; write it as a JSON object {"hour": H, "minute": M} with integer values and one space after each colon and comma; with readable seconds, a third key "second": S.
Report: {"hour": 6, "minute": 46}
